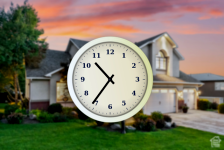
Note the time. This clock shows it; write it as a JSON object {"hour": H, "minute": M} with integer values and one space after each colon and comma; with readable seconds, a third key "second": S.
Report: {"hour": 10, "minute": 36}
